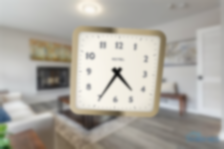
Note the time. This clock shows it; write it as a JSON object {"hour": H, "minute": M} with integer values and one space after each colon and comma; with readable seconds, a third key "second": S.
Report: {"hour": 4, "minute": 35}
